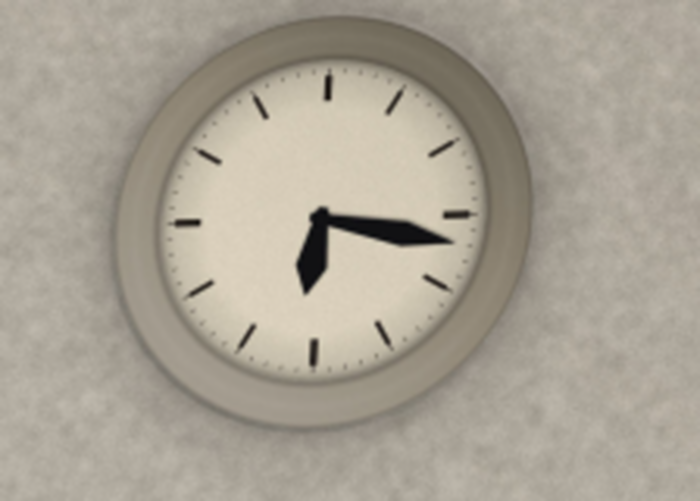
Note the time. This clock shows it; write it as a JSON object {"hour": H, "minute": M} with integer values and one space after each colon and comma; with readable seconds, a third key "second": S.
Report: {"hour": 6, "minute": 17}
